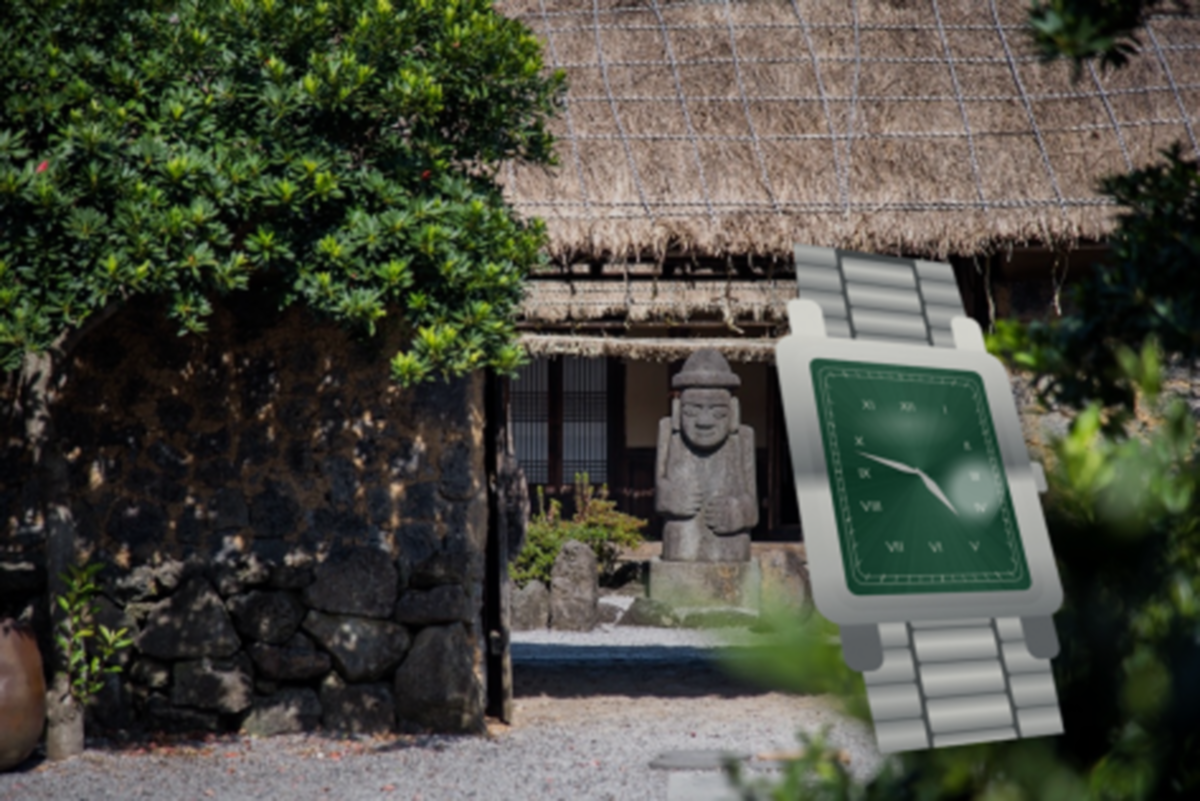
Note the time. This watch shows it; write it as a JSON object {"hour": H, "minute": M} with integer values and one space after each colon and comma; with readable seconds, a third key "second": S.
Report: {"hour": 4, "minute": 48}
